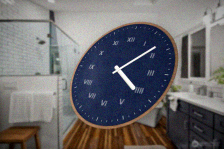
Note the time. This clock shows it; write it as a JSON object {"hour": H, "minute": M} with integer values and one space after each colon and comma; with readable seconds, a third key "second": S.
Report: {"hour": 4, "minute": 8}
